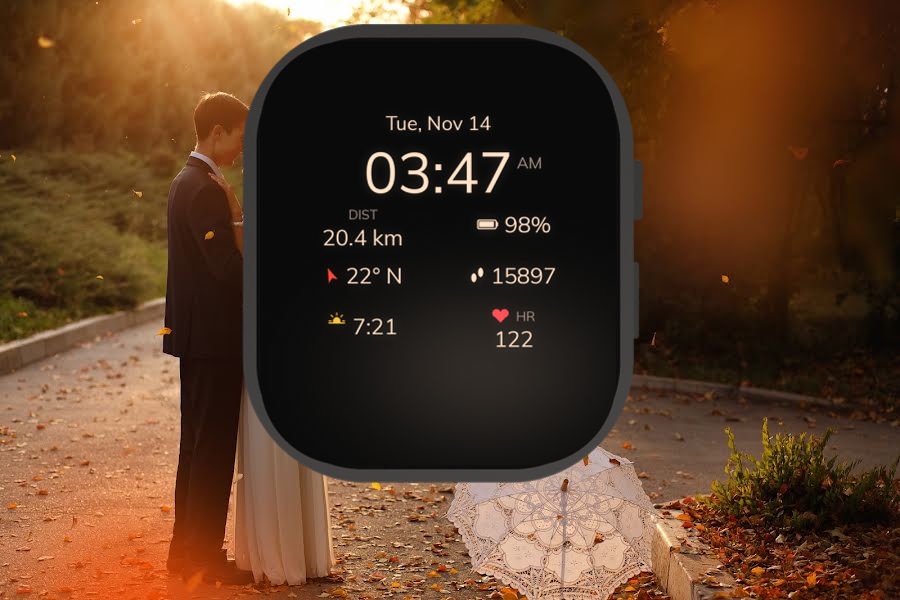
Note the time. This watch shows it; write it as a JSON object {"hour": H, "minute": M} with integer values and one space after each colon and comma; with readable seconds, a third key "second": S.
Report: {"hour": 3, "minute": 47}
